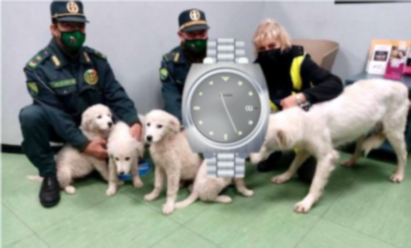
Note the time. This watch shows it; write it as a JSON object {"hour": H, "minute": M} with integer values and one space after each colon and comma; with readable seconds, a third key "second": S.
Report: {"hour": 11, "minute": 26}
